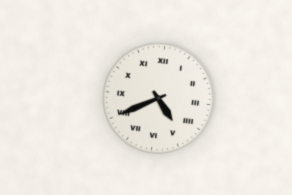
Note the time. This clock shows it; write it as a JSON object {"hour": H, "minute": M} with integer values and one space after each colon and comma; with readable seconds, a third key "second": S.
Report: {"hour": 4, "minute": 40}
